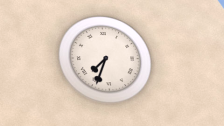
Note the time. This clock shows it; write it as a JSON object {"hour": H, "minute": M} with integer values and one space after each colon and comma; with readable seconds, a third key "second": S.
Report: {"hour": 7, "minute": 34}
